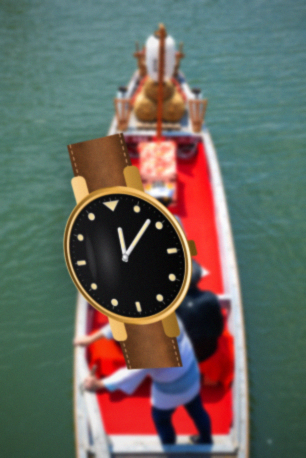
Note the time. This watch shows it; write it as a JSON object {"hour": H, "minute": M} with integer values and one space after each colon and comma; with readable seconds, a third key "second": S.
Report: {"hour": 12, "minute": 8}
